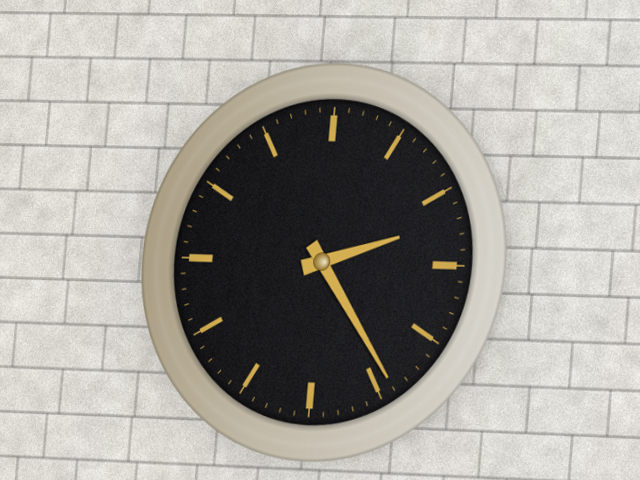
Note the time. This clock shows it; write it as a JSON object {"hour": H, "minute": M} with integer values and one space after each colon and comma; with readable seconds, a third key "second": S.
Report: {"hour": 2, "minute": 24}
